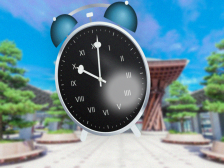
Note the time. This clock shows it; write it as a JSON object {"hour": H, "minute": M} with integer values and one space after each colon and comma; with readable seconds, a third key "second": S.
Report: {"hour": 10, "minute": 1}
